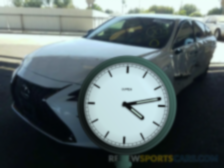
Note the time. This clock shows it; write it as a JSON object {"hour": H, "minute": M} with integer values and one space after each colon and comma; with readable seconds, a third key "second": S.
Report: {"hour": 4, "minute": 13}
